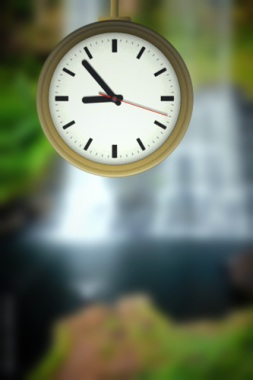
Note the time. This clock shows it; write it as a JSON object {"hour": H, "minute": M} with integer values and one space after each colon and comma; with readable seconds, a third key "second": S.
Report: {"hour": 8, "minute": 53, "second": 18}
